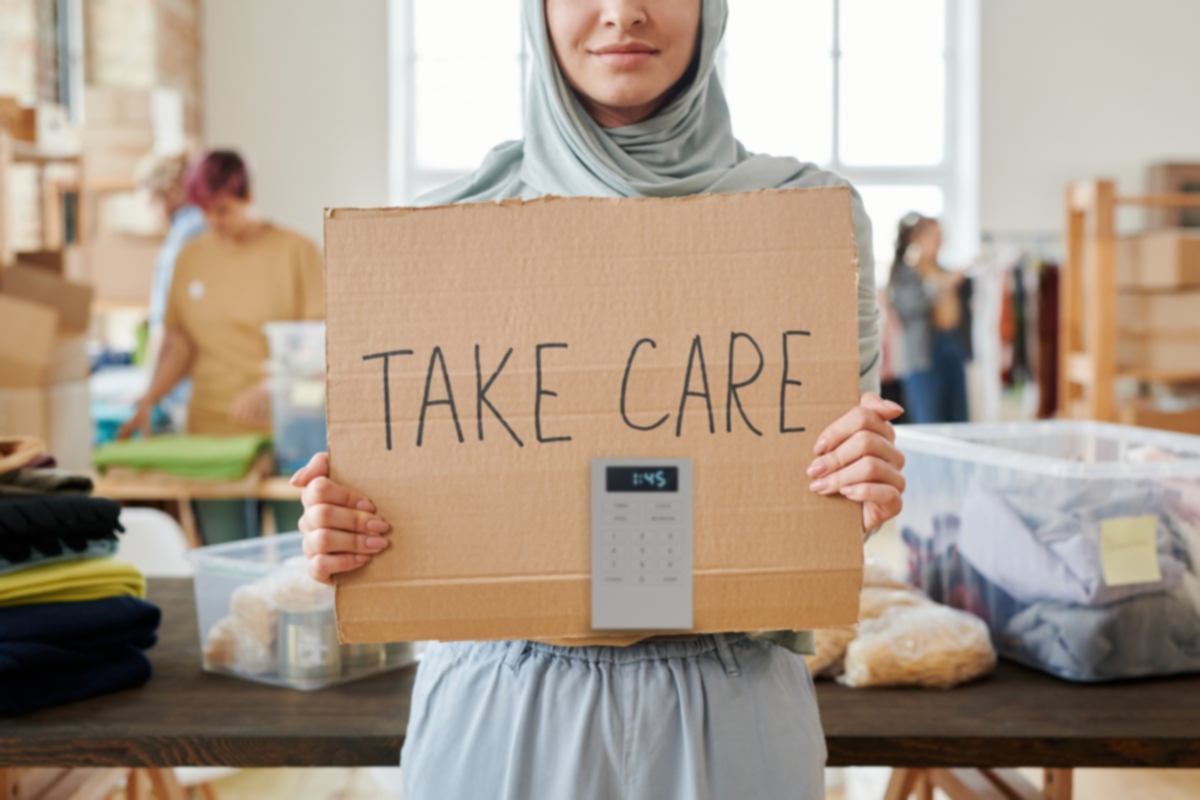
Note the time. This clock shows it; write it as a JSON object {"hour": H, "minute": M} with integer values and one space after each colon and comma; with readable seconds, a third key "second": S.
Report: {"hour": 1, "minute": 45}
